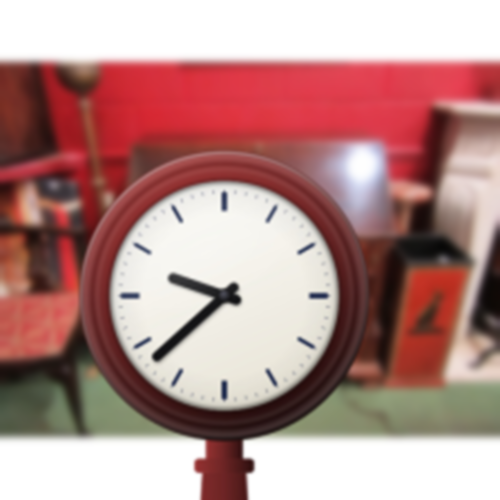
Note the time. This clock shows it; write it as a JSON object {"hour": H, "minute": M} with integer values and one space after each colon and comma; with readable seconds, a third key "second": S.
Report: {"hour": 9, "minute": 38}
